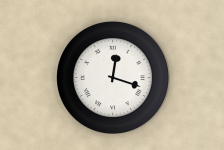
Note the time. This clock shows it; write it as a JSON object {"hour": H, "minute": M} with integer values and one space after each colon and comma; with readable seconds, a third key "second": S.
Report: {"hour": 12, "minute": 18}
